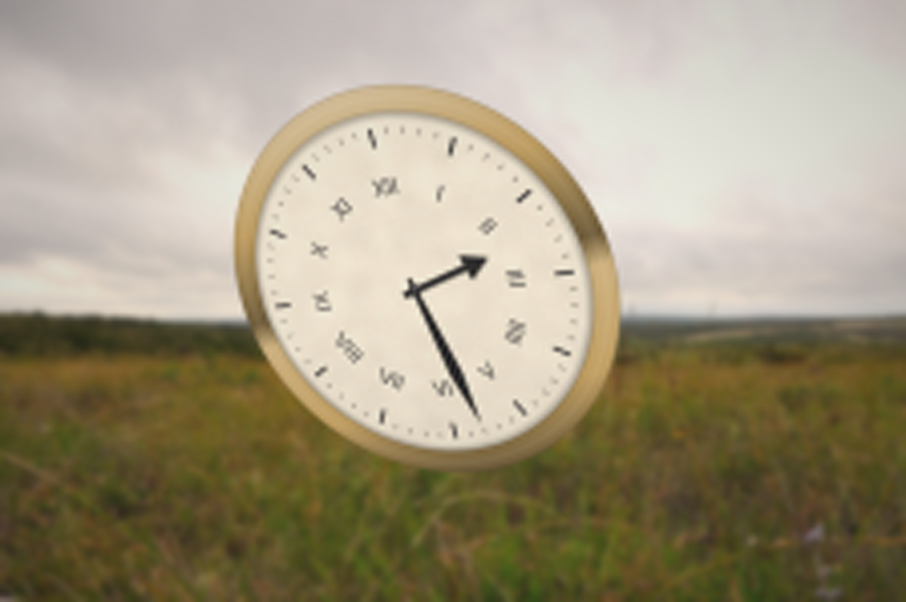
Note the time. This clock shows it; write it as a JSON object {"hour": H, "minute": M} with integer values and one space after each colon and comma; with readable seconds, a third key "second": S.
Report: {"hour": 2, "minute": 28}
